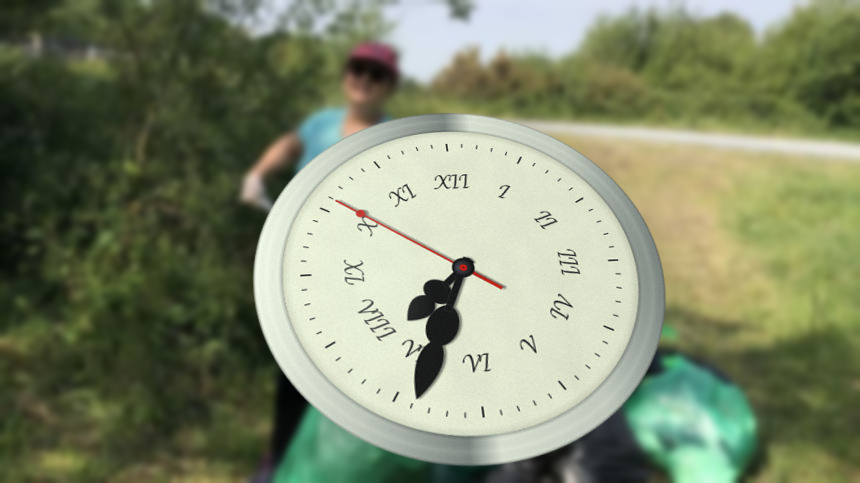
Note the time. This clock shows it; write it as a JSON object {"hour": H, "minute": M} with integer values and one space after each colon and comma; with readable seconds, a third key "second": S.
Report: {"hour": 7, "minute": 33, "second": 51}
